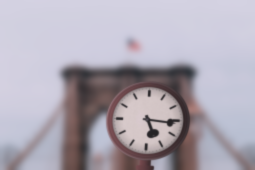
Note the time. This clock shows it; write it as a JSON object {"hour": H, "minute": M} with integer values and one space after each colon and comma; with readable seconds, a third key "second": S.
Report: {"hour": 5, "minute": 16}
